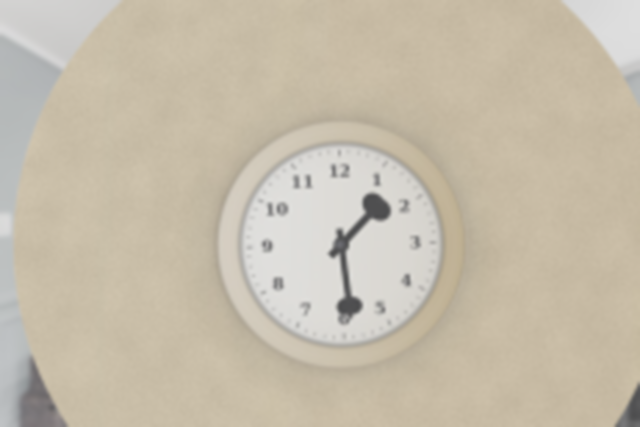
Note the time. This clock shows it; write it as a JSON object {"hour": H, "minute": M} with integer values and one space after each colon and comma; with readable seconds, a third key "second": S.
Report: {"hour": 1, "minute": 29}
